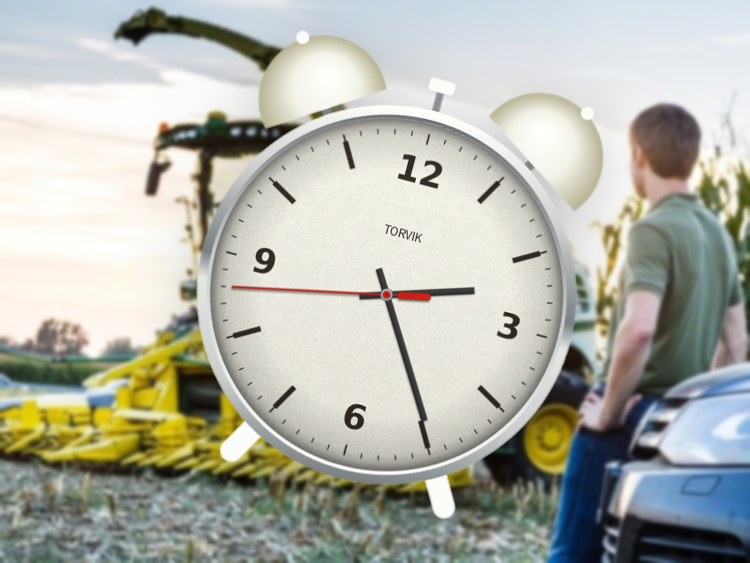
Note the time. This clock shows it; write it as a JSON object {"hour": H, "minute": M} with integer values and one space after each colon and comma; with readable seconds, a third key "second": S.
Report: {"hour": 2, "minute": 24, "second": 43}
